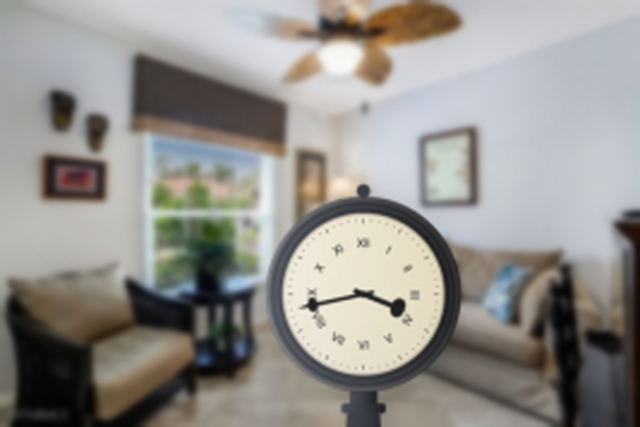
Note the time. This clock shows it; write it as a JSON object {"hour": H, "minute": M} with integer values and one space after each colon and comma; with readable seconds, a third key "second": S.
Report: {"hour": 3, "minute": 43}
